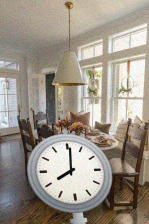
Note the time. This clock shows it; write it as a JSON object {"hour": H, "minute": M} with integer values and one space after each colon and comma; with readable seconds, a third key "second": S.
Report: {"hour": 8, "minute": 1}
